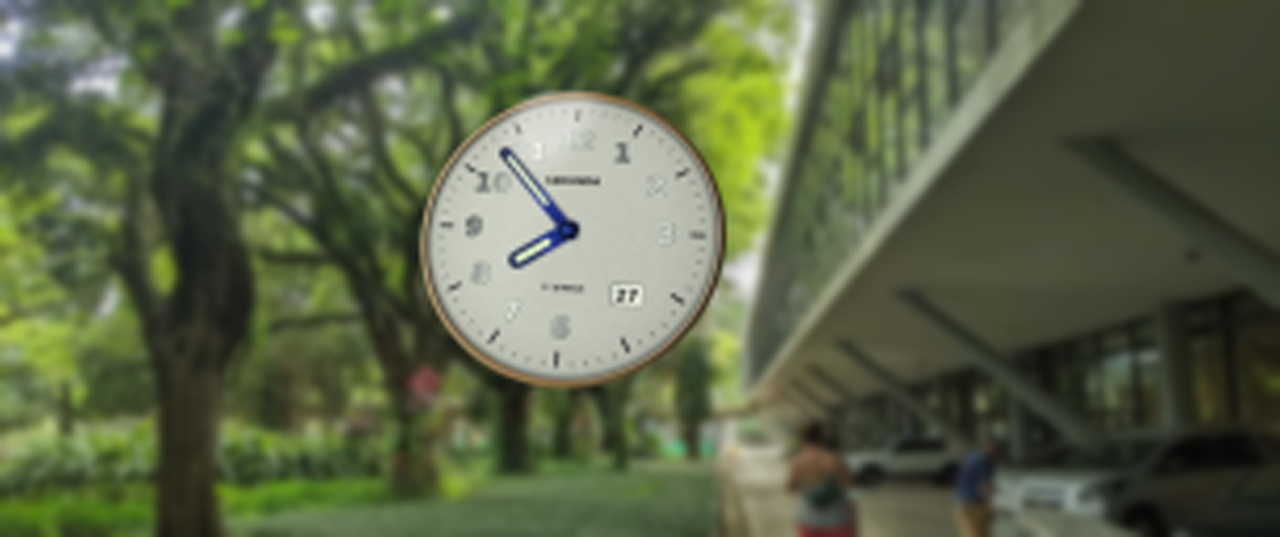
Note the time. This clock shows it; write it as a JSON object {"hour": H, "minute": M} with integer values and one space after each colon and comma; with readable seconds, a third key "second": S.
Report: {"hour": 7, "minute": 53}
